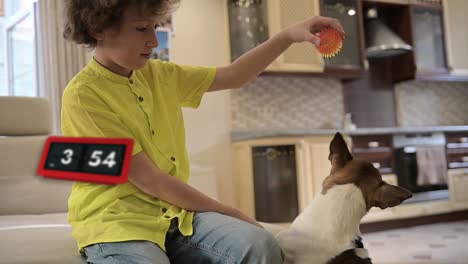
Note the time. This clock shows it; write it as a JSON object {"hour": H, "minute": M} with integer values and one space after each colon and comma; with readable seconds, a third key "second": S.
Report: {"hour": 3, "minute": 54}
